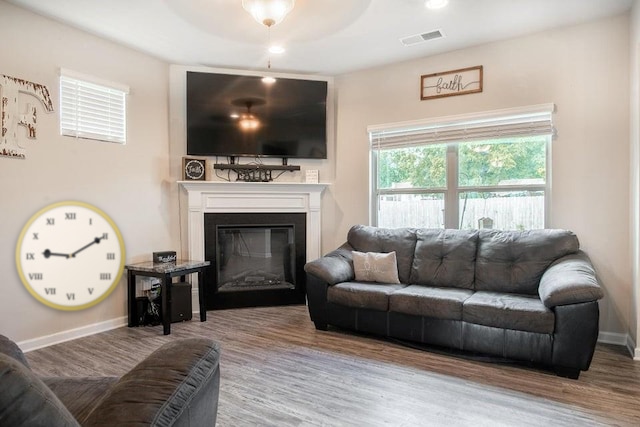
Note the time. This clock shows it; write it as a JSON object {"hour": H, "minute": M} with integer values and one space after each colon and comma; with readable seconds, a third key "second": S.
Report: {"hour": 9, "minute": 10}
